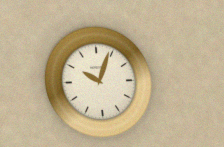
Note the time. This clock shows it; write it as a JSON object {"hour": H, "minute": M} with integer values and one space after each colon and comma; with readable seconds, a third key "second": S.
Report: {"hour": 10, "minute": 4}
